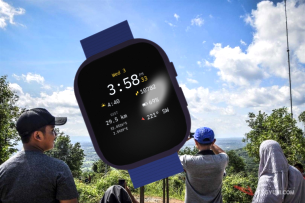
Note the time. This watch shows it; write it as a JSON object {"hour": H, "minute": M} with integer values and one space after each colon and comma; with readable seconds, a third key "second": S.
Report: {"hour": 3, "minute": 58}
